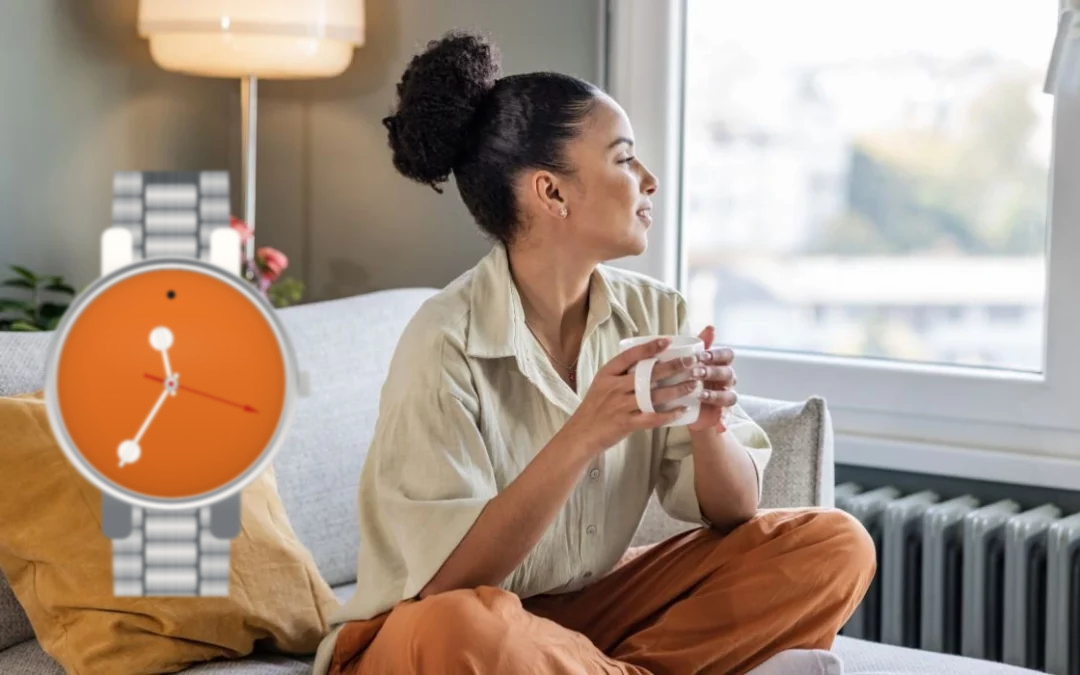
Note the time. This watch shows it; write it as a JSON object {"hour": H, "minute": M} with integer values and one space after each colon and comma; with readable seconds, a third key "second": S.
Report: {"hour": 11, "minute": 35, "second": 18}
